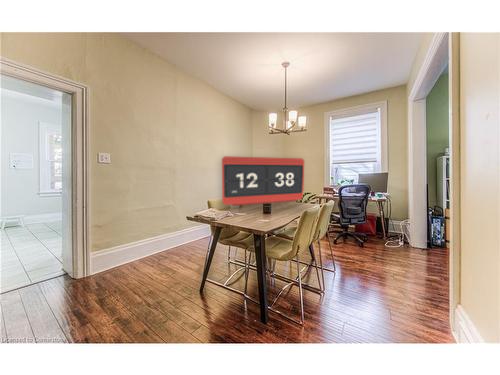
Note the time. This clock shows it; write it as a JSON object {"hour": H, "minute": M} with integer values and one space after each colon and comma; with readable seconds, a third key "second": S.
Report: {"hour": 12, "minute": 38}
